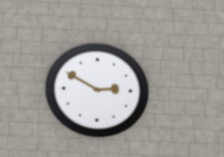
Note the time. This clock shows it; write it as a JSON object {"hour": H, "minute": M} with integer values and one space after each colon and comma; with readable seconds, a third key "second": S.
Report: {"hour": 2, "minute": 50}
